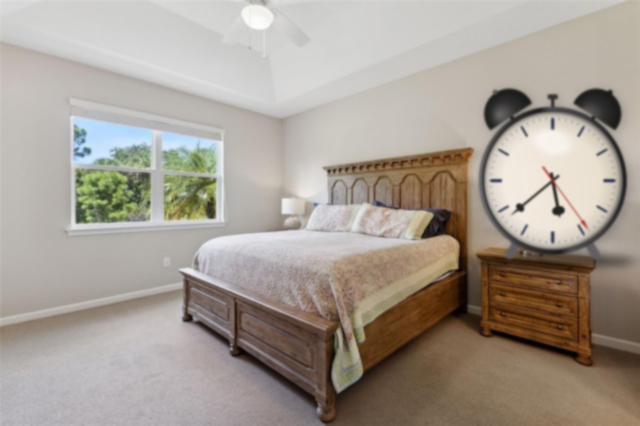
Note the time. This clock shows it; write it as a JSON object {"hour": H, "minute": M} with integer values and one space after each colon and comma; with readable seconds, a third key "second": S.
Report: {"hour": 5, "minute": 38, "second": 24}
